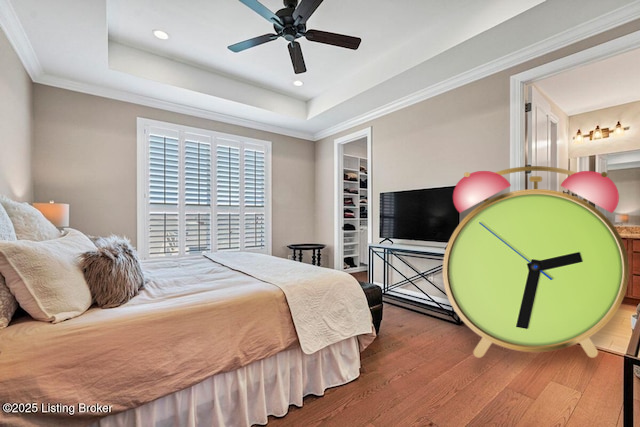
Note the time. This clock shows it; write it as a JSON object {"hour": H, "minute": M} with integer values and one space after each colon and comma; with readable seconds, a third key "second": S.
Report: {"hour": 2, "minute": 31, "second": 52}
